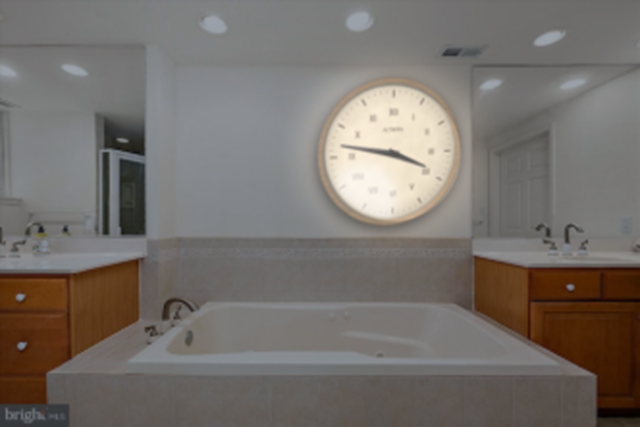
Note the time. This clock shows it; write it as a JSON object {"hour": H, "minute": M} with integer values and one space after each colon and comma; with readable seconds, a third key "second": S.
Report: {"hour": 3, "minute": 47}
